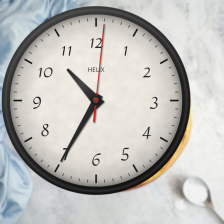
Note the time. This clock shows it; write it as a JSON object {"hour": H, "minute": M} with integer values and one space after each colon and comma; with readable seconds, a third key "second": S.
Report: {"hour": 10, "minute": 35, "second": 1}
